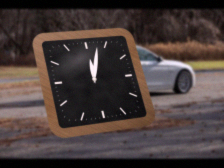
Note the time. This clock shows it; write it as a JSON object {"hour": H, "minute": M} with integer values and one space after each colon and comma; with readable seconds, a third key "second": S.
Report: {"hour": 12, "minute": 3}
